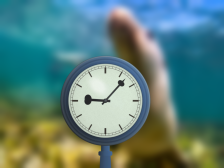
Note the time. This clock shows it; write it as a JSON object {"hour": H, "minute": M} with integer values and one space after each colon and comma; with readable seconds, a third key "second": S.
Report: {"hour": 9, "minute": 7}
